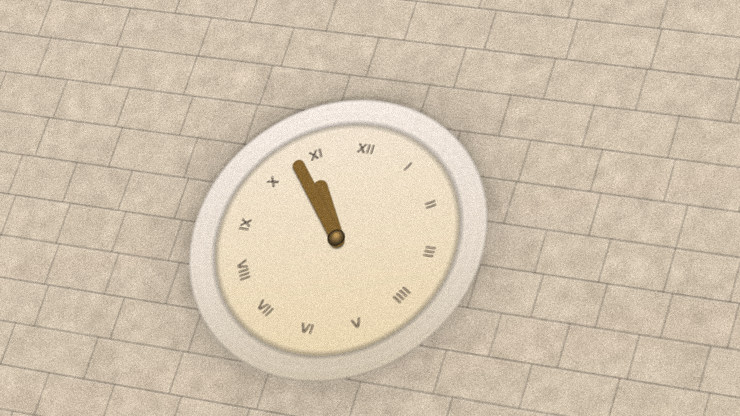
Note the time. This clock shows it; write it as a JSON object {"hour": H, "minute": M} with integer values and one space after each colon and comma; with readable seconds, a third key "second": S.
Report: {"hour": 10, "minute": 53}
